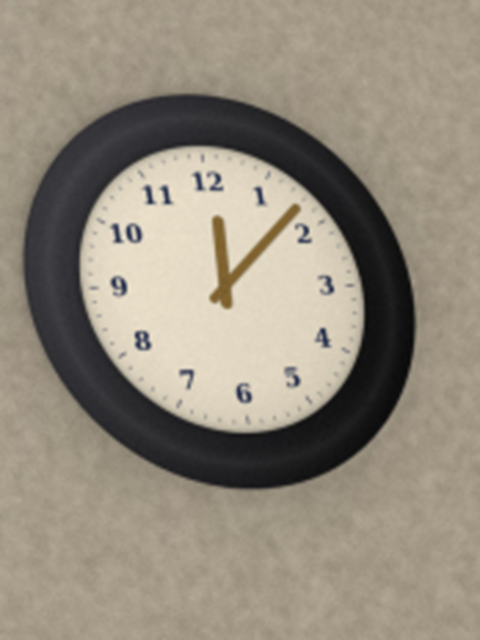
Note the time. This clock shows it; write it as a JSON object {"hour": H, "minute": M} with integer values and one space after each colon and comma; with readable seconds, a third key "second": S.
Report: {"hour": 12, "minute": 8}
